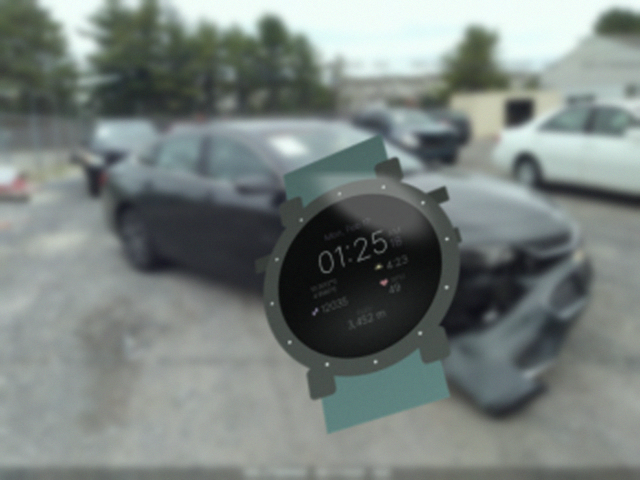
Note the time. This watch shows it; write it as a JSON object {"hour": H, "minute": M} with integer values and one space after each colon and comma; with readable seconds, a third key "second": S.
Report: {"hour": 1, "minute": 25}
